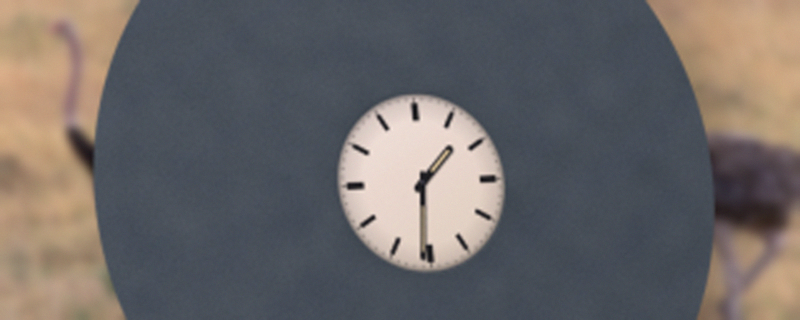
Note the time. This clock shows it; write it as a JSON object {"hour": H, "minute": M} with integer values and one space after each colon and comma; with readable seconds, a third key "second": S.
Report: {"hour": 1, "minute": 31}
